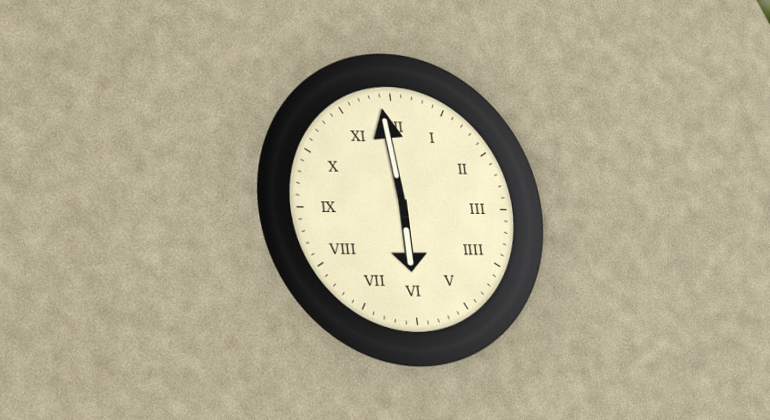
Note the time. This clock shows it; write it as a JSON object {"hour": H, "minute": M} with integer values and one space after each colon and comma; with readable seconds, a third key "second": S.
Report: {"hour": 5, "minute": 59}
